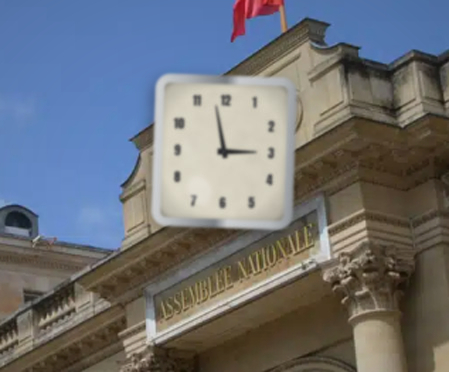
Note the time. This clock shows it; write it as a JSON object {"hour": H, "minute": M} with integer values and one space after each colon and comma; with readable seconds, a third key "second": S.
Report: {"hour": 2, "minute": 58}
